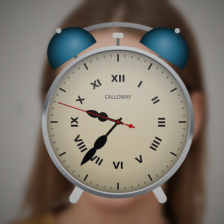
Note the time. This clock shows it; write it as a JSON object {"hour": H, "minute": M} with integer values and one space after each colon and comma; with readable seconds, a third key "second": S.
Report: {"hour": 9, "minute": 36, "second": 48}
